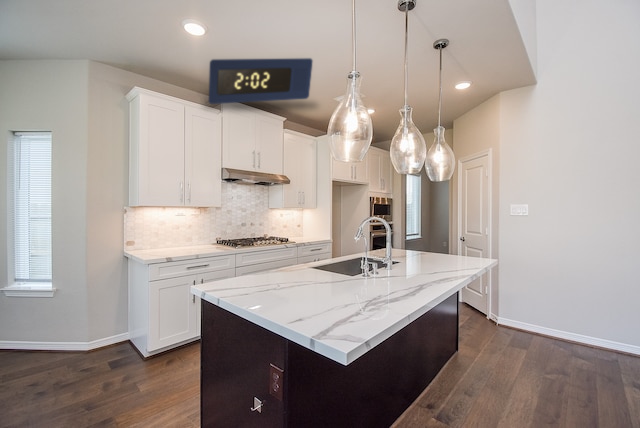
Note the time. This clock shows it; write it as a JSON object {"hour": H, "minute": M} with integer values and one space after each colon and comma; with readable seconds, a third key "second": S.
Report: {"hour": 2, "minute": 2}
